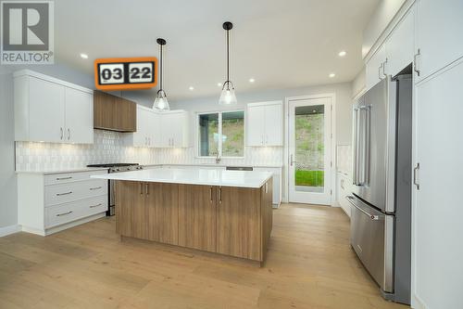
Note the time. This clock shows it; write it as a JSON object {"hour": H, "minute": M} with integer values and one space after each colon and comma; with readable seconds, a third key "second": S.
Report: {"hour": 3, "minute": 22}
